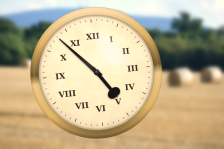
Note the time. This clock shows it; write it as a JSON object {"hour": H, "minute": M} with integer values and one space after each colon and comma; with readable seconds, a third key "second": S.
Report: {"hour": 4, "minute": 53}
